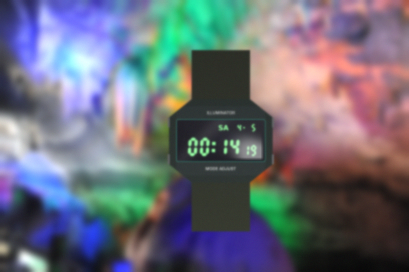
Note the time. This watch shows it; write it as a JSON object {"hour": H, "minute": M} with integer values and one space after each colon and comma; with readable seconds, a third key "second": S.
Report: {"hour": 0, "minute": 14, "second": 19}
